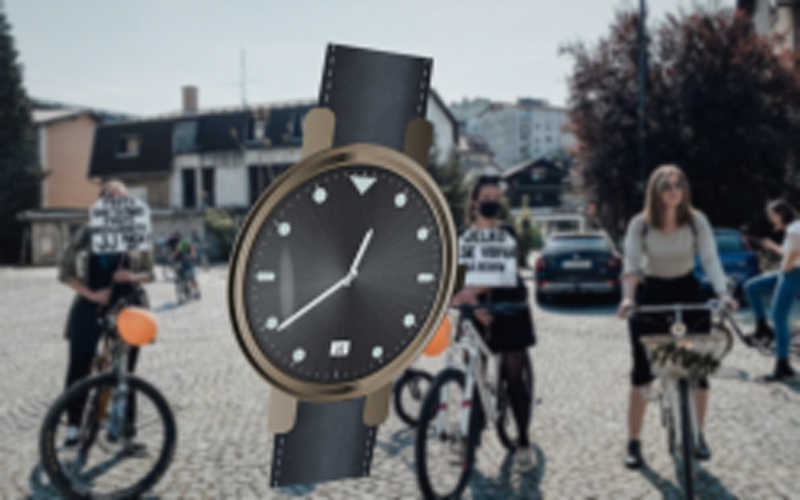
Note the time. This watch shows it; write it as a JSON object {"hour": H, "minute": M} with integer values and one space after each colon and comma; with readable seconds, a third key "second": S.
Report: {"hour": 12, "minute": 39}
